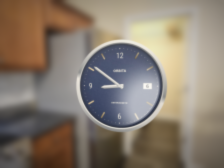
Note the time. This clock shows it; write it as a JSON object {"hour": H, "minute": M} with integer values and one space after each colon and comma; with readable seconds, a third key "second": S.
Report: {"hour": 8, "minute": 51}
